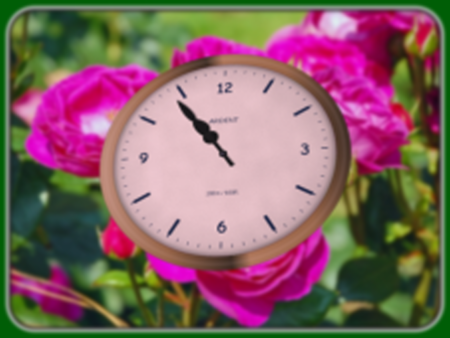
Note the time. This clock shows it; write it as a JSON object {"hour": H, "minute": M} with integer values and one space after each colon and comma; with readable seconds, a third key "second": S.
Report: {"hour": 10, "minute": 54}
